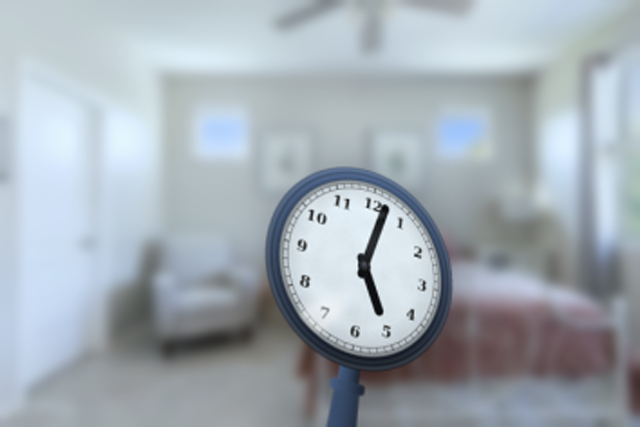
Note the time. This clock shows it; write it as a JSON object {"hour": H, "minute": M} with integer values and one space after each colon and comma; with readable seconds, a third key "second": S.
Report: {"hour": 5, "minute": 2}
